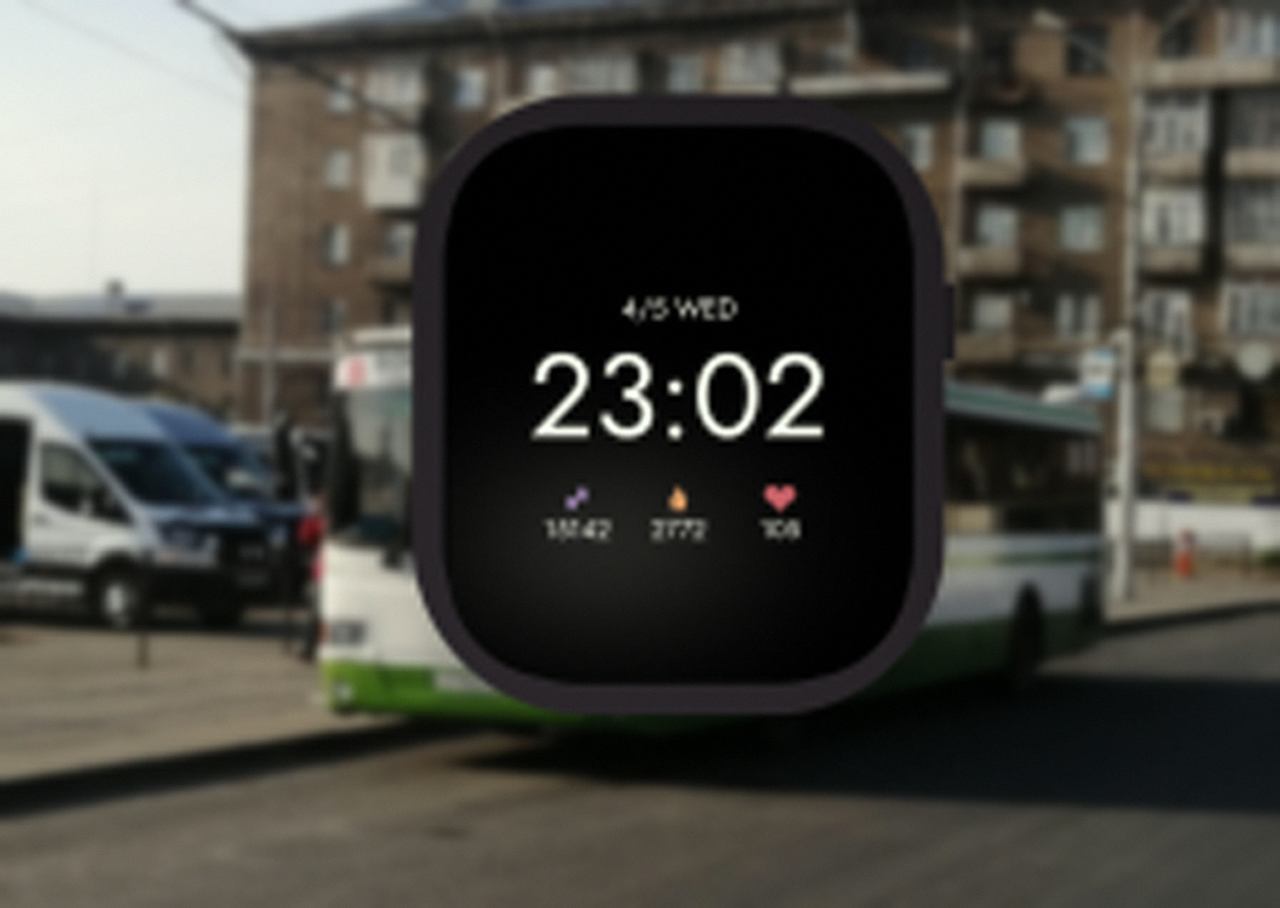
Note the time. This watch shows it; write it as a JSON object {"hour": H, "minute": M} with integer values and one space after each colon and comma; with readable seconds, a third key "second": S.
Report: {"hour": 23, "minute": 2}
